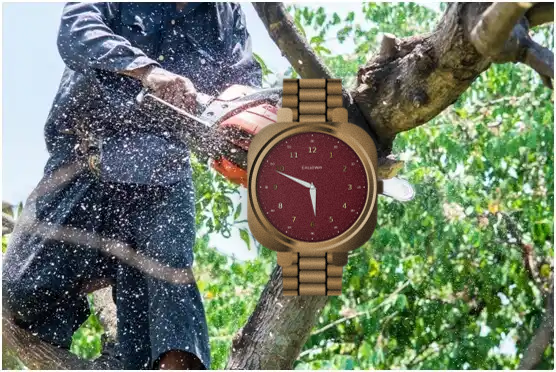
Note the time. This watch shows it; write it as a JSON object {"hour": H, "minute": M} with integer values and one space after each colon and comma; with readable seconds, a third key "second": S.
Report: {"hour": 5, "minute": 49}
